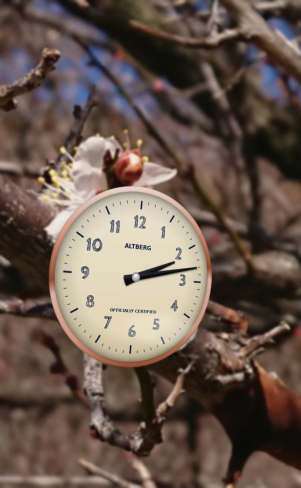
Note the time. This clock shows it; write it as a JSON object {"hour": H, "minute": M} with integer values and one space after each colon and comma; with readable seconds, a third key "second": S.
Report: {"hour": 2, "minute": 13}
